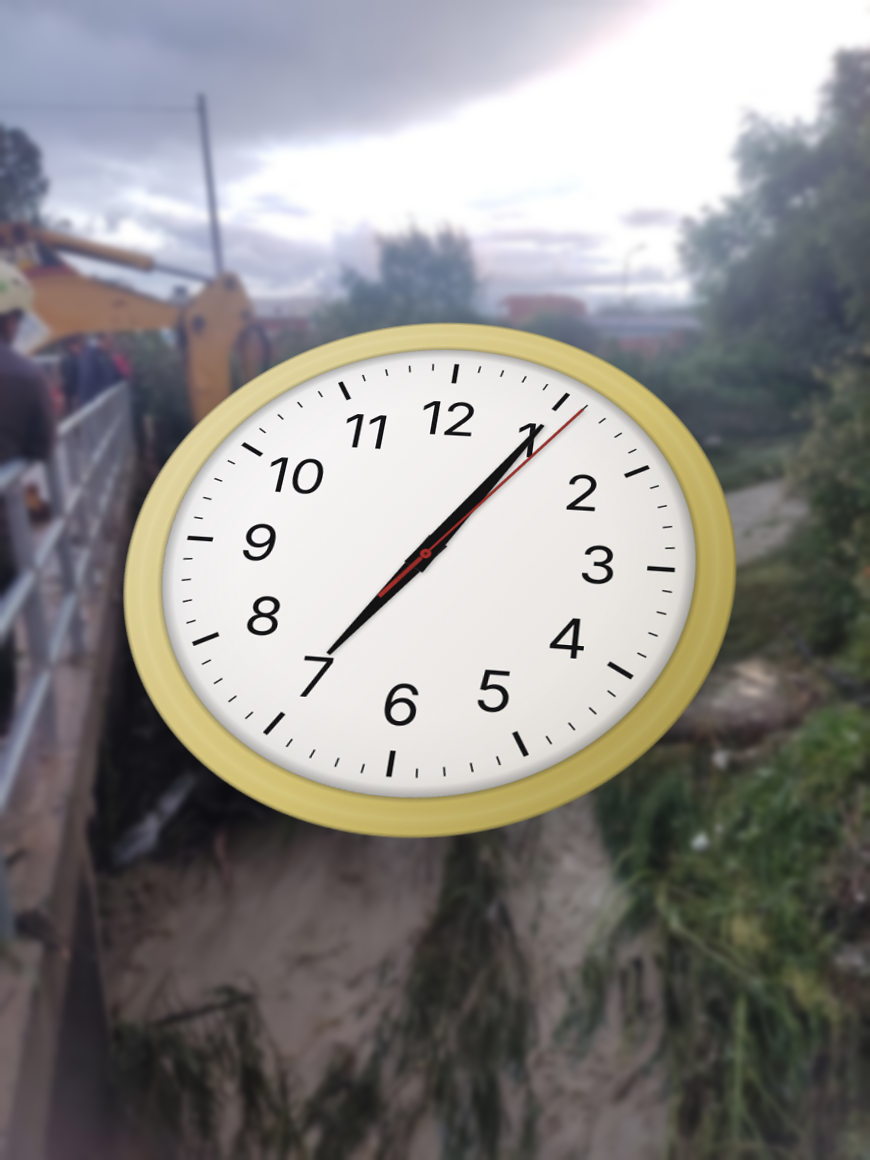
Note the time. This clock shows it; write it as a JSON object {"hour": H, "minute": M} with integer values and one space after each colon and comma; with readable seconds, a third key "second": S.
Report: {"hour": 7, "minute": 5, "second": 6}
